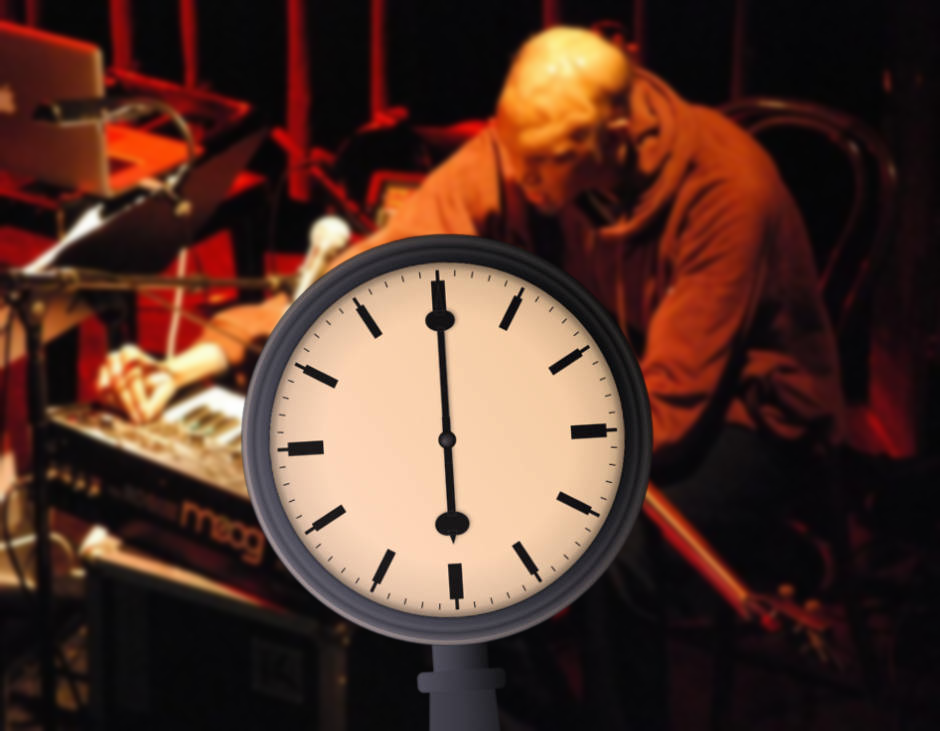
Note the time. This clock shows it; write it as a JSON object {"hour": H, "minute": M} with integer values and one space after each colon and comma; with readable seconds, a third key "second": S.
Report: {"hour": 6, "minute": 0}
